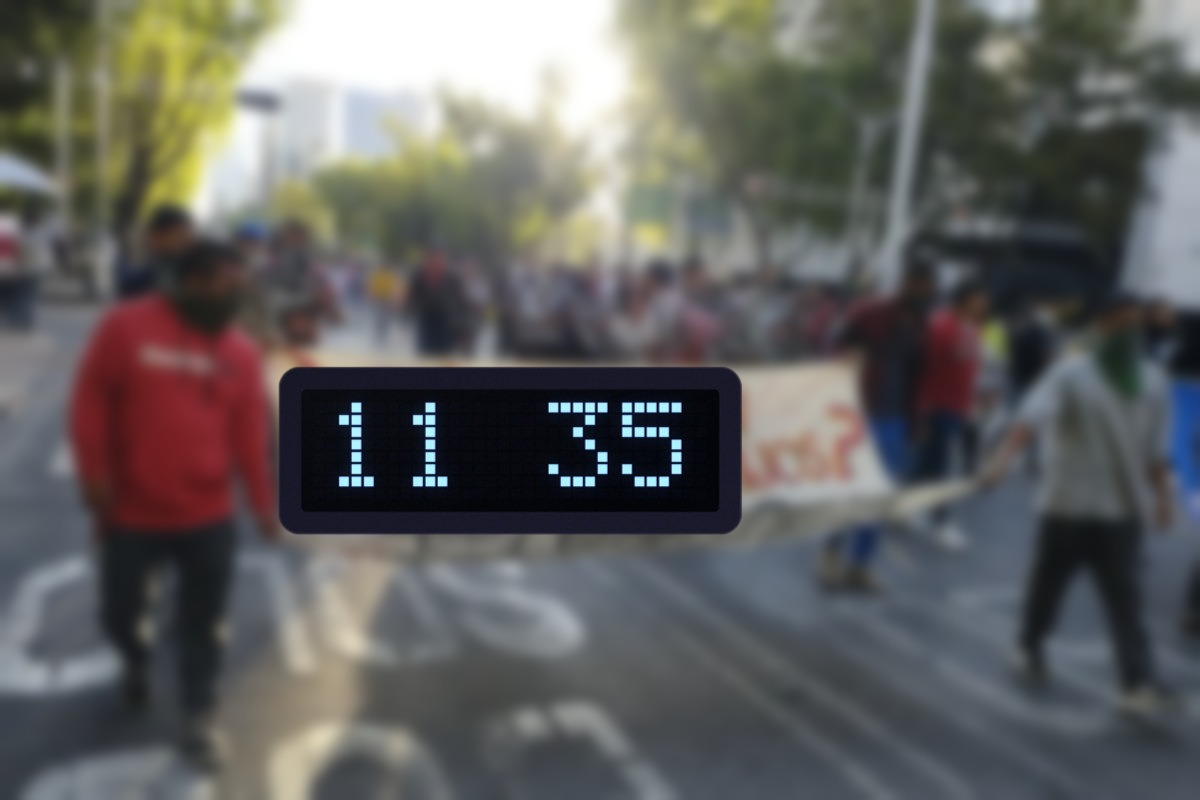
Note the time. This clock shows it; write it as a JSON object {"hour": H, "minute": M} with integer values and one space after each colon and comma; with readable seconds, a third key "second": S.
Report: {"hour": 11, "minute": 35}
